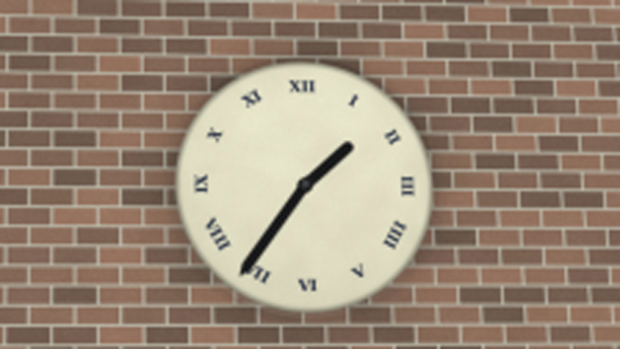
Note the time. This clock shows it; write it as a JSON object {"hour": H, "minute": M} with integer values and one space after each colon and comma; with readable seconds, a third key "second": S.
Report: {"hour": 1, "minute": 36}
